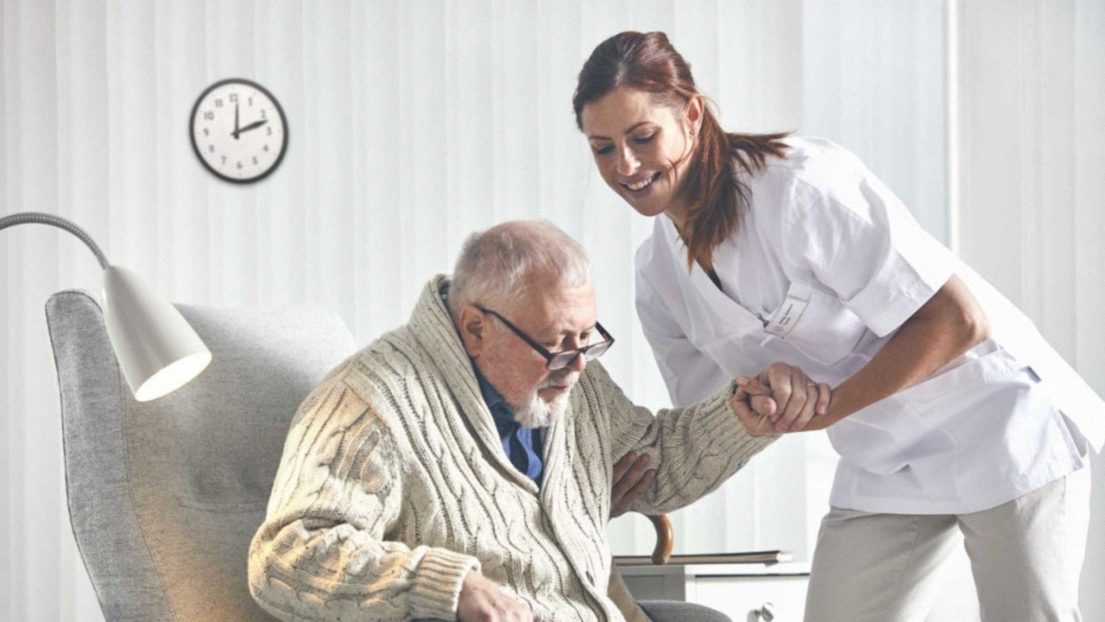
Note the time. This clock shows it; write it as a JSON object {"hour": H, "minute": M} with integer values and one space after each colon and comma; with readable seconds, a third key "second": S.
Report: {"hour": 12, "minute": 12}
